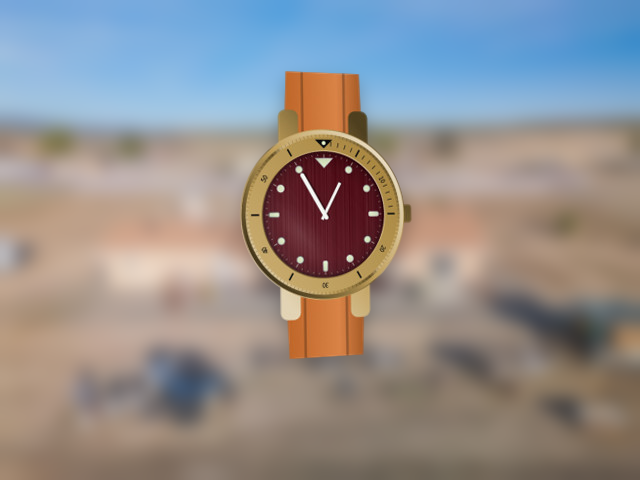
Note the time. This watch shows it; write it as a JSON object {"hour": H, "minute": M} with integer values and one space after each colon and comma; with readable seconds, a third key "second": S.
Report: {"hour": 12, "minute": 55}
